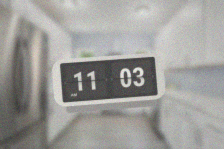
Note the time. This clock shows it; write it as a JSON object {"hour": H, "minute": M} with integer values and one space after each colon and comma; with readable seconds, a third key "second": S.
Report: {"hour": 11, "minute": 3}
